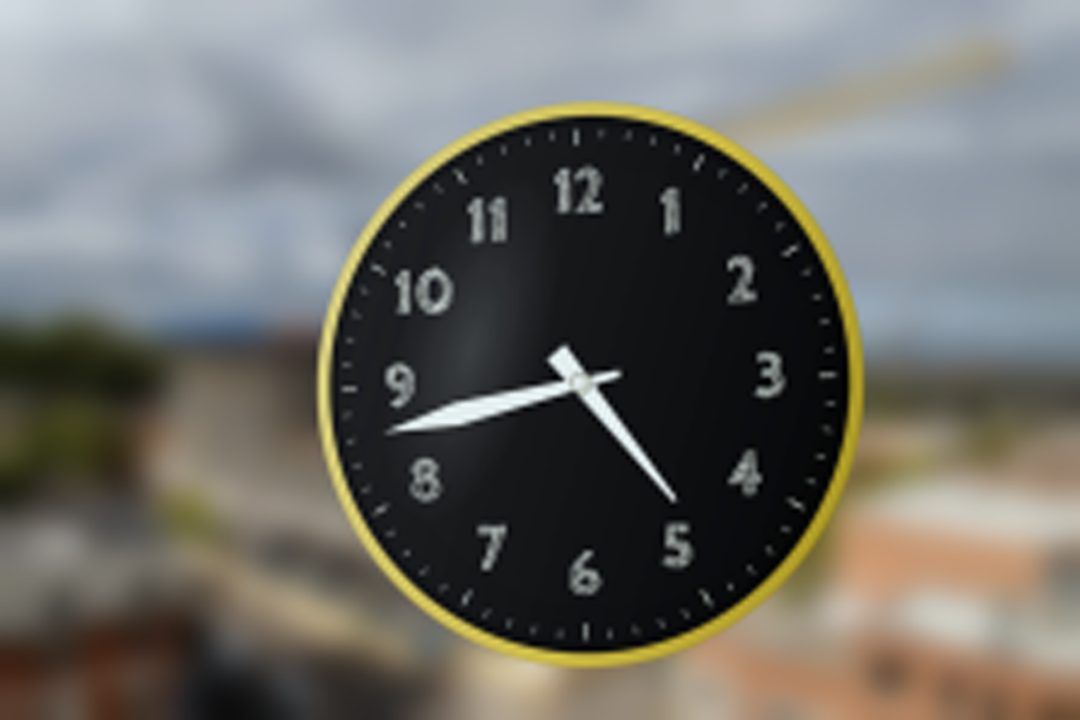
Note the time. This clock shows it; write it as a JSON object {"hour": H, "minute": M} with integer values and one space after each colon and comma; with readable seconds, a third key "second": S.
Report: {"hour": 4, "minute": 43}
